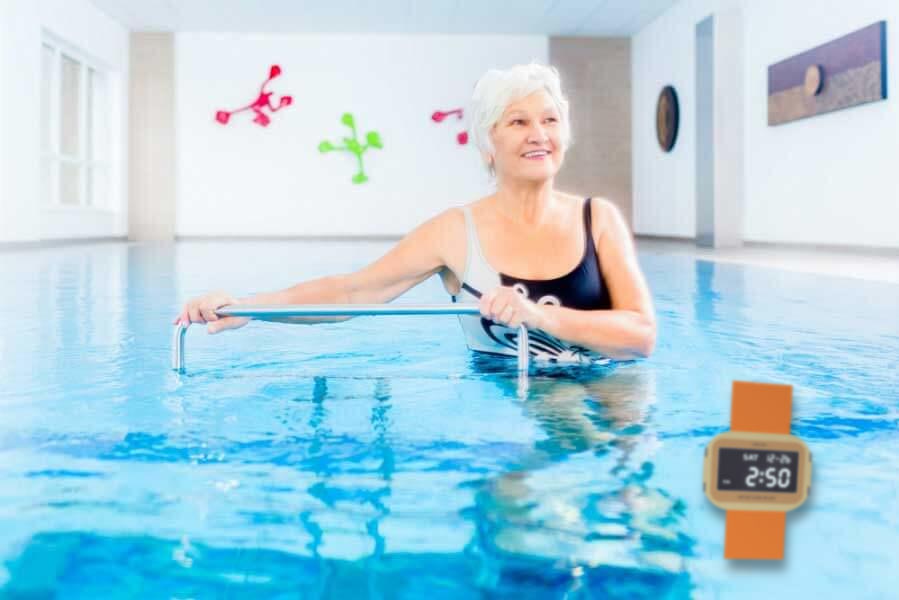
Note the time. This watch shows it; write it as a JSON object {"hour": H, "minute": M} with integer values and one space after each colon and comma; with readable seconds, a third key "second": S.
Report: {"hour": 2, "minute": 50}
